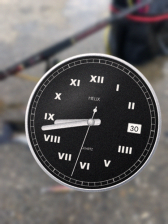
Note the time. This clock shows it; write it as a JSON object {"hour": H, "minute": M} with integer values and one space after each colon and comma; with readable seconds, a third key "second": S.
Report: {"hour": 8, "minute": 42, "second": 32}
